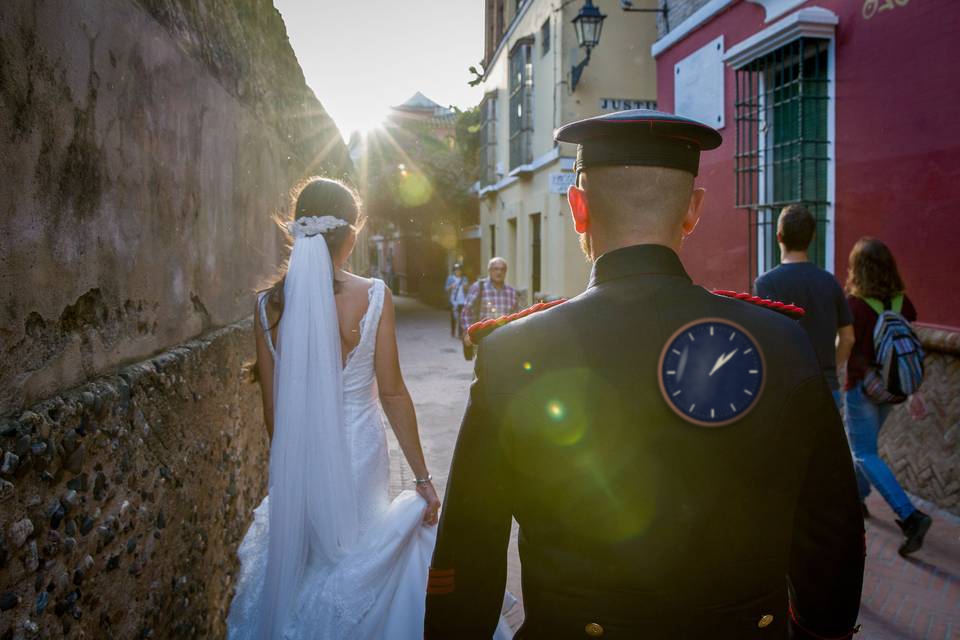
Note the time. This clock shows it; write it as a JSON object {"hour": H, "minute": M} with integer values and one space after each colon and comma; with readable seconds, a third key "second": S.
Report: {"hour": 1, "minute": 8}
